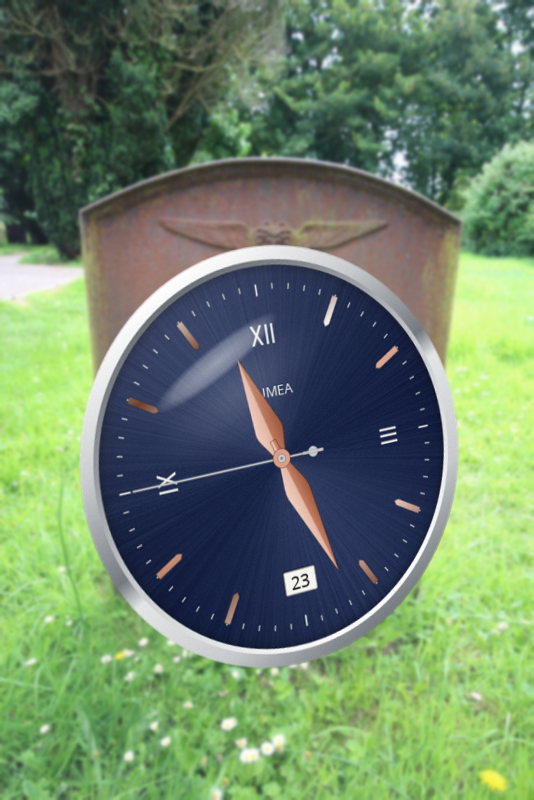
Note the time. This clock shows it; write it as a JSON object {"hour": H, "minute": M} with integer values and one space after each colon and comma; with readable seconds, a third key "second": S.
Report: {"hour": 11, "minute": 26, "second": 45}
